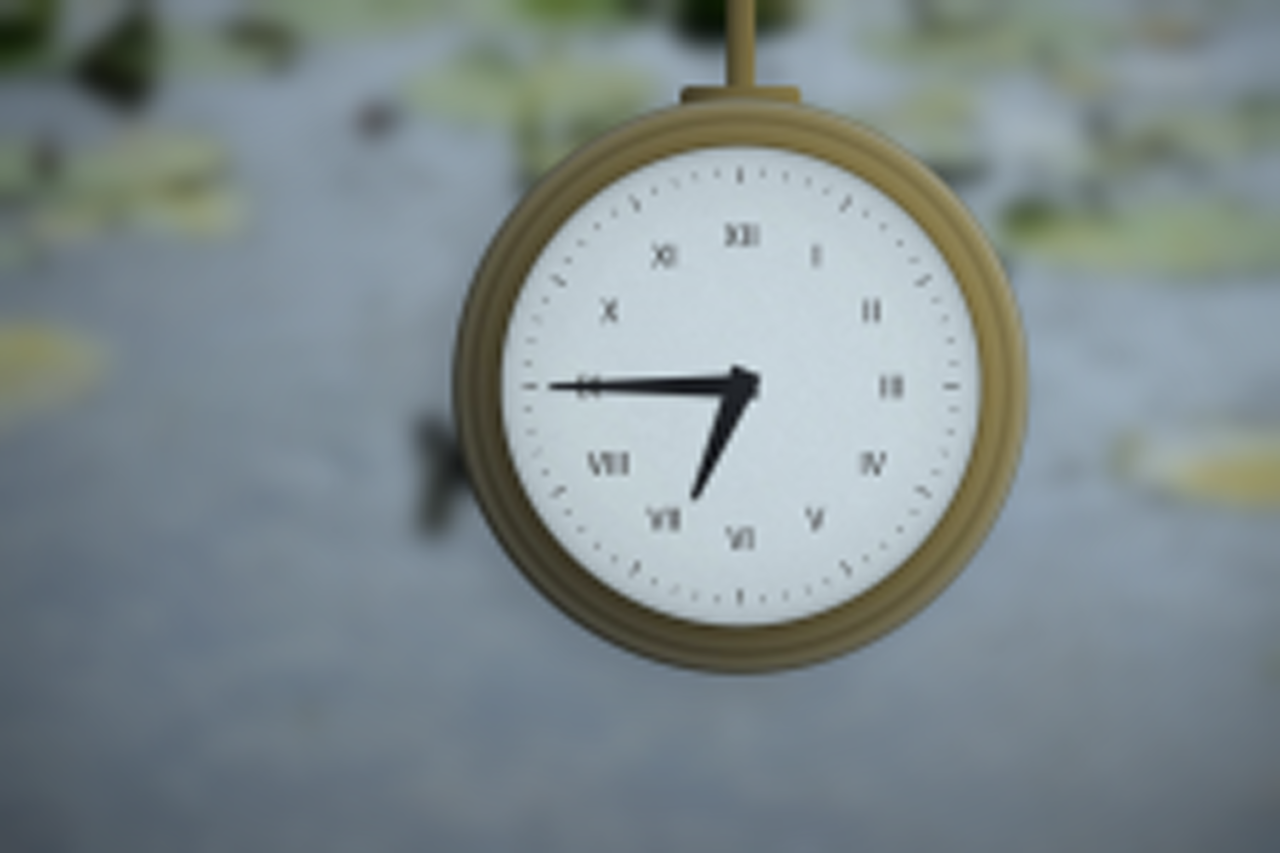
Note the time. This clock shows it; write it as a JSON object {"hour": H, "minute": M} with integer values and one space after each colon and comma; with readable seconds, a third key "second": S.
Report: {"hour": 6, "minute": 45}
